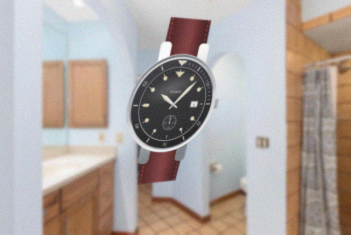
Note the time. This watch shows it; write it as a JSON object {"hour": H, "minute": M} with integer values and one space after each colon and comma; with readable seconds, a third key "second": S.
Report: {"hour": 10, "minute": 7}
